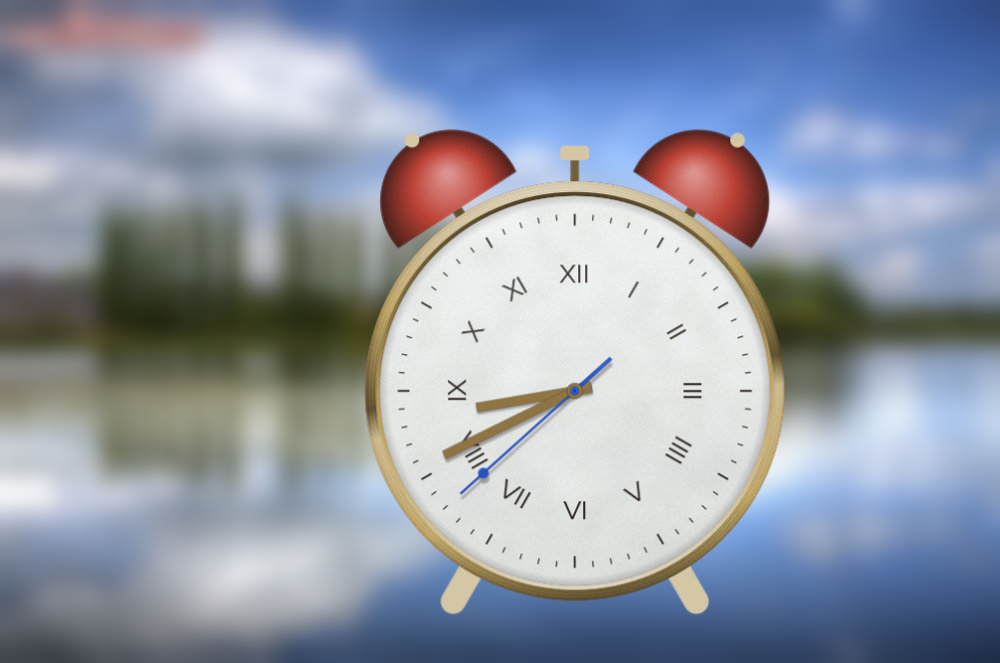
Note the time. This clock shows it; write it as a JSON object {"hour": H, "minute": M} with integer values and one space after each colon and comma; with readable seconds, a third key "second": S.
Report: {"hour": 8, "minute": 40, "second": 38}
